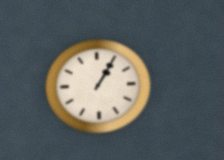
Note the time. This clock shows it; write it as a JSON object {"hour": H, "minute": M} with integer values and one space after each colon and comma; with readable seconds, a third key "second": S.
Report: {"hour": 1, "minute": 5}
